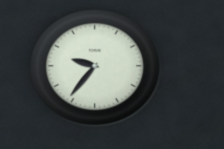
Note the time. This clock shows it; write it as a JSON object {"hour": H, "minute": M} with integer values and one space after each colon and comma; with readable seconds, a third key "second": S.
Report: {"hour": 9, "minute": 36}
